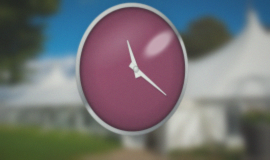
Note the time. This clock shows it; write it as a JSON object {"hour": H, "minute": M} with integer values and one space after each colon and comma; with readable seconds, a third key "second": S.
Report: {"hour": 11, "minute": 21}
